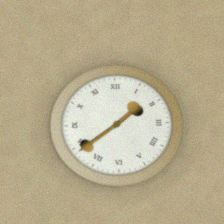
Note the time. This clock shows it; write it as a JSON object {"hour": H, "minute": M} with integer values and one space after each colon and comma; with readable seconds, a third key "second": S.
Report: {"hour": 1, "minute": 39}
